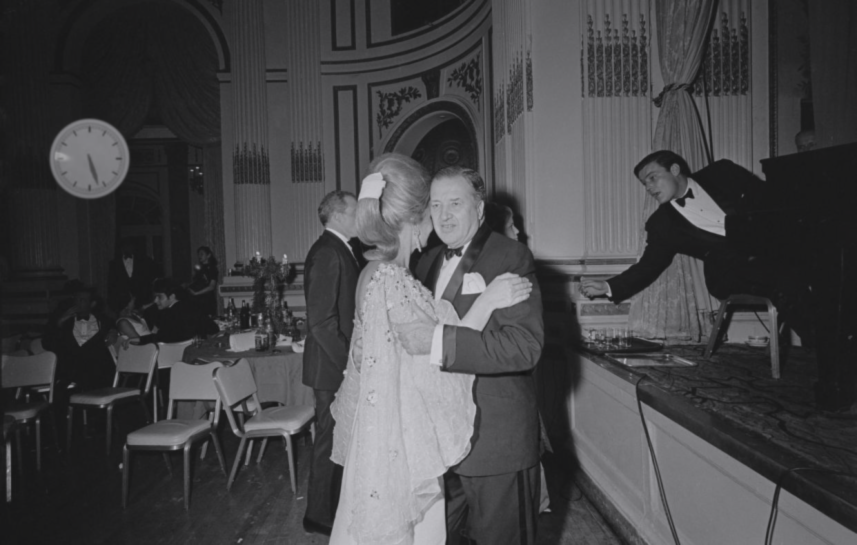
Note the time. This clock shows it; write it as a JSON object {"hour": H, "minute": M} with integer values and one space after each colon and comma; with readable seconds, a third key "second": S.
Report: {"hour": 5, "minute": 27}
